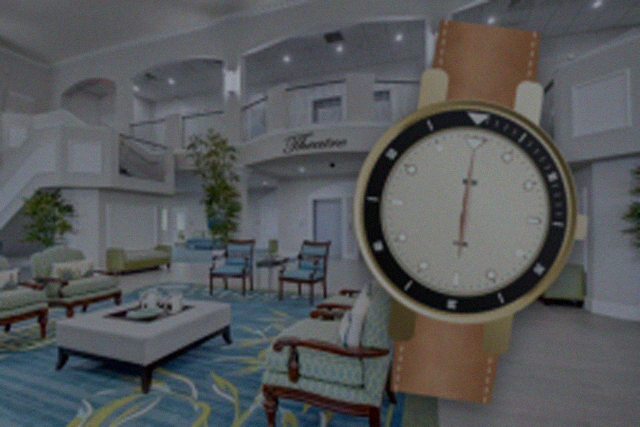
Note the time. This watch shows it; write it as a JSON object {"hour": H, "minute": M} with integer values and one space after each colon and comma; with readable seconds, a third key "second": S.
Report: {"hour": 6, "minute": 0}
